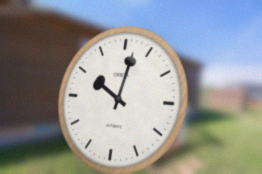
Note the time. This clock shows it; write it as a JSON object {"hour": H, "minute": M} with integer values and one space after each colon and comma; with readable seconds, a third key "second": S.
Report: {"hour": 10, "minute": 2}
